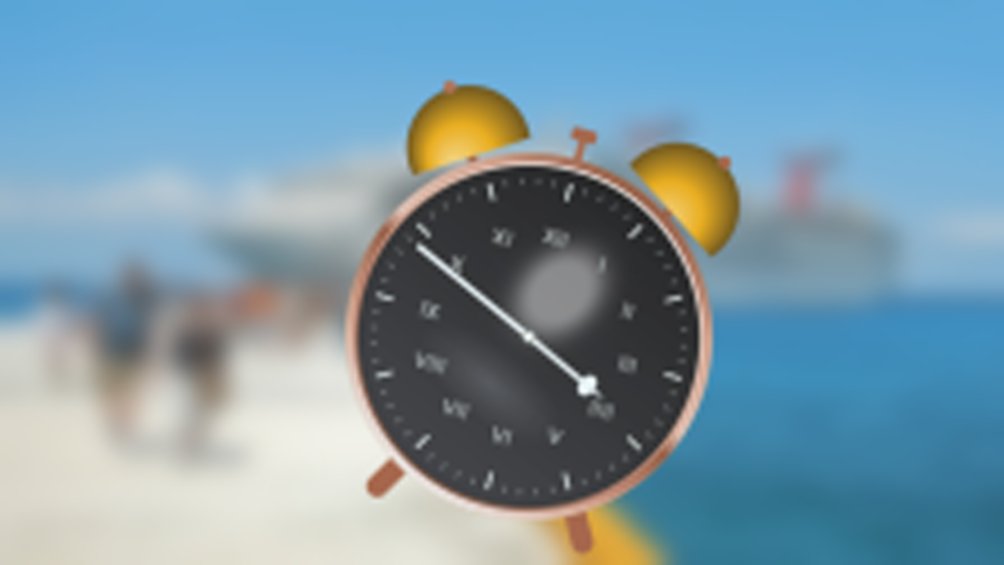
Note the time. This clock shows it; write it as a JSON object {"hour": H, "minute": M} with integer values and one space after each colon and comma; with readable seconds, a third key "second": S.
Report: {"hour": 3, "minute": 49}
